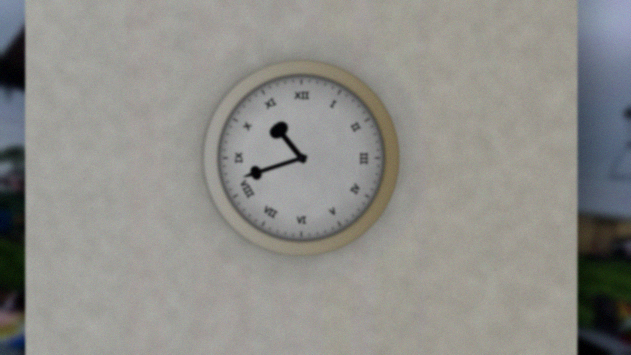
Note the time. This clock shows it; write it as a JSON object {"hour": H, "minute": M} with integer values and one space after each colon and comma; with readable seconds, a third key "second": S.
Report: {"hour": 10, "minute": 42}
